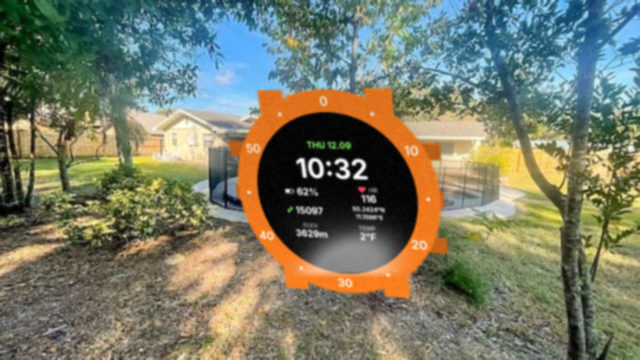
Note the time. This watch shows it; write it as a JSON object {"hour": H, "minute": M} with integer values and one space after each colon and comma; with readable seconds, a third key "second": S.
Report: {"hour": 10, "minute": 32}
